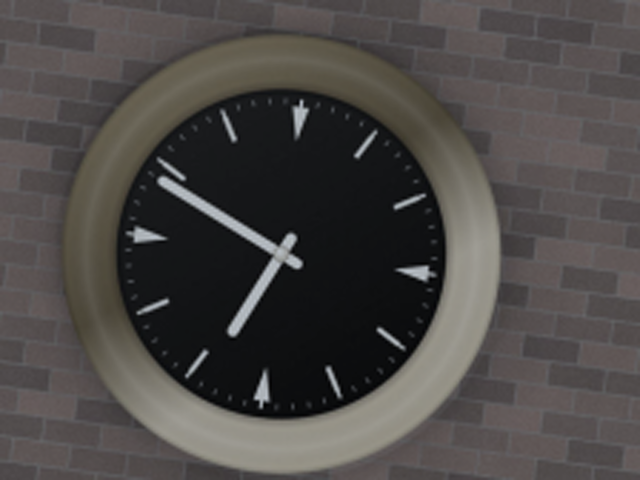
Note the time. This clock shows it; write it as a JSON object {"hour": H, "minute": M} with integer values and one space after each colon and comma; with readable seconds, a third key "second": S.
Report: {"hour": 6, "minute": 49}
